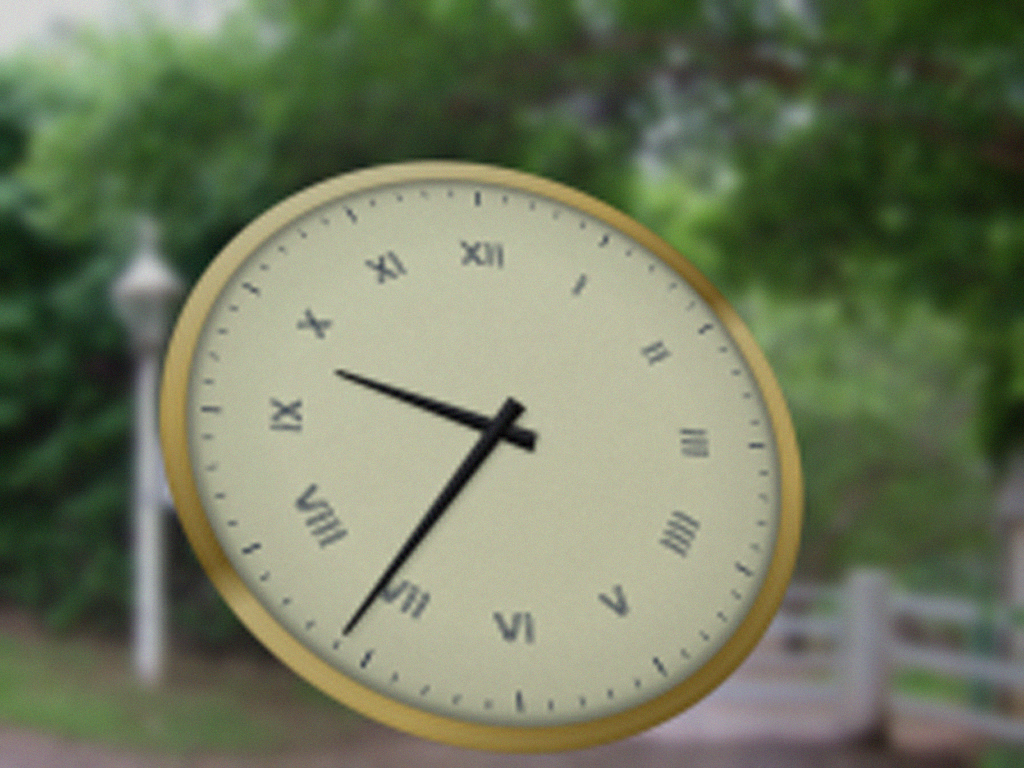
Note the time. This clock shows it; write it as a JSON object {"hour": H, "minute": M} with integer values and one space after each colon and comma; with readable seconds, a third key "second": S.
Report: {"hour": 9, "minute": 36}
